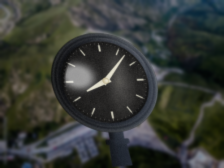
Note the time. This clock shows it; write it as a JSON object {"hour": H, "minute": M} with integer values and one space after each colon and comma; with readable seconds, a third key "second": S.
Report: {"hour": 8, "minute": 7}
